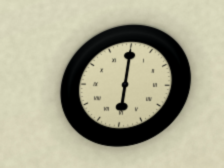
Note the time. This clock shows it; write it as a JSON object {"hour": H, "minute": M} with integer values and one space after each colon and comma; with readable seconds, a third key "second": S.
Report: {"hour": 6, "minute": 0}
